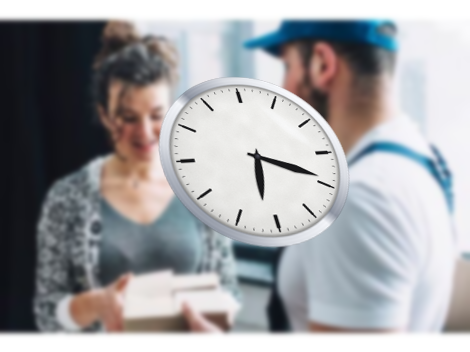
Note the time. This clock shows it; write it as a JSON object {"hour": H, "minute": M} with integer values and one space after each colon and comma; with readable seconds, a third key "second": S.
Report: {"hour": 6, "minute": 19}
